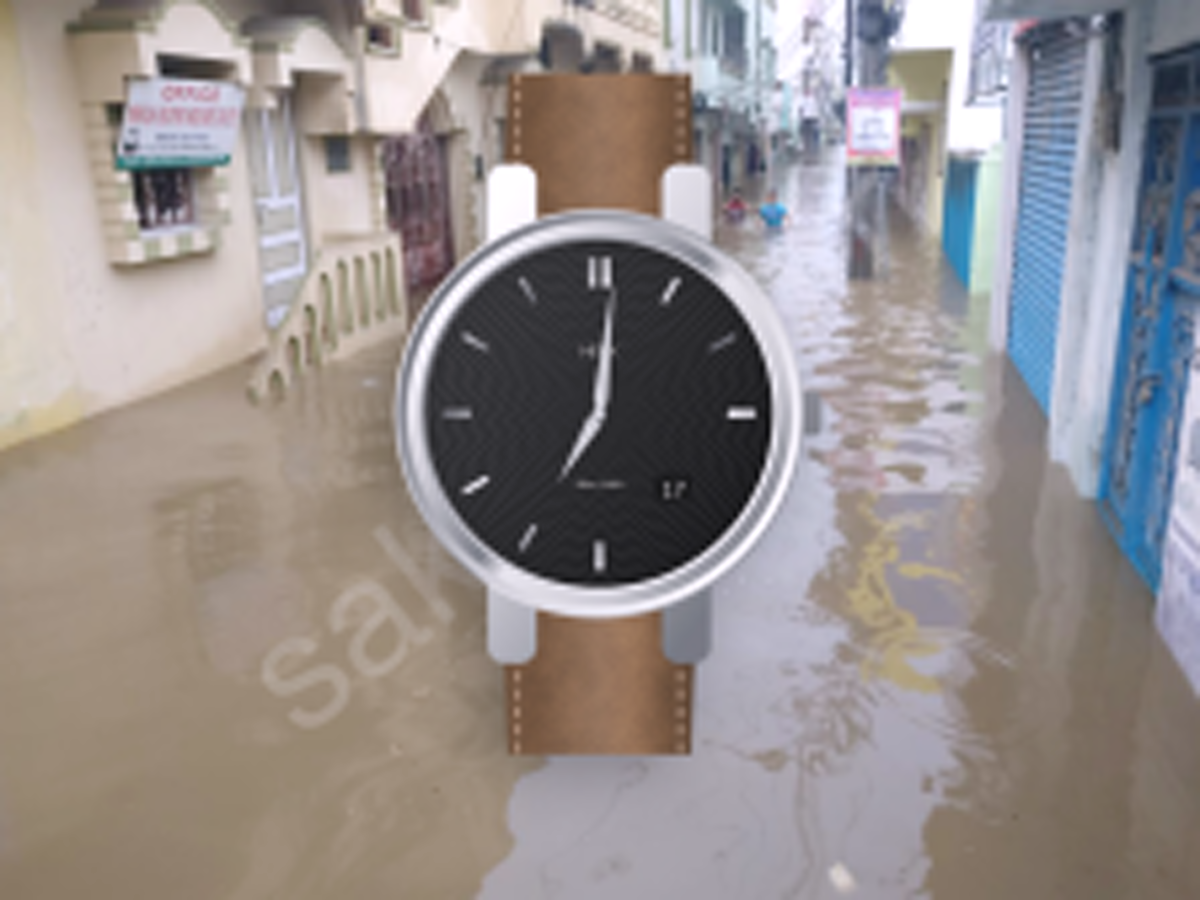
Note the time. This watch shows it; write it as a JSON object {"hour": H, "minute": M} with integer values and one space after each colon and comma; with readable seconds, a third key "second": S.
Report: {"hour": 7, "minute": 1}
